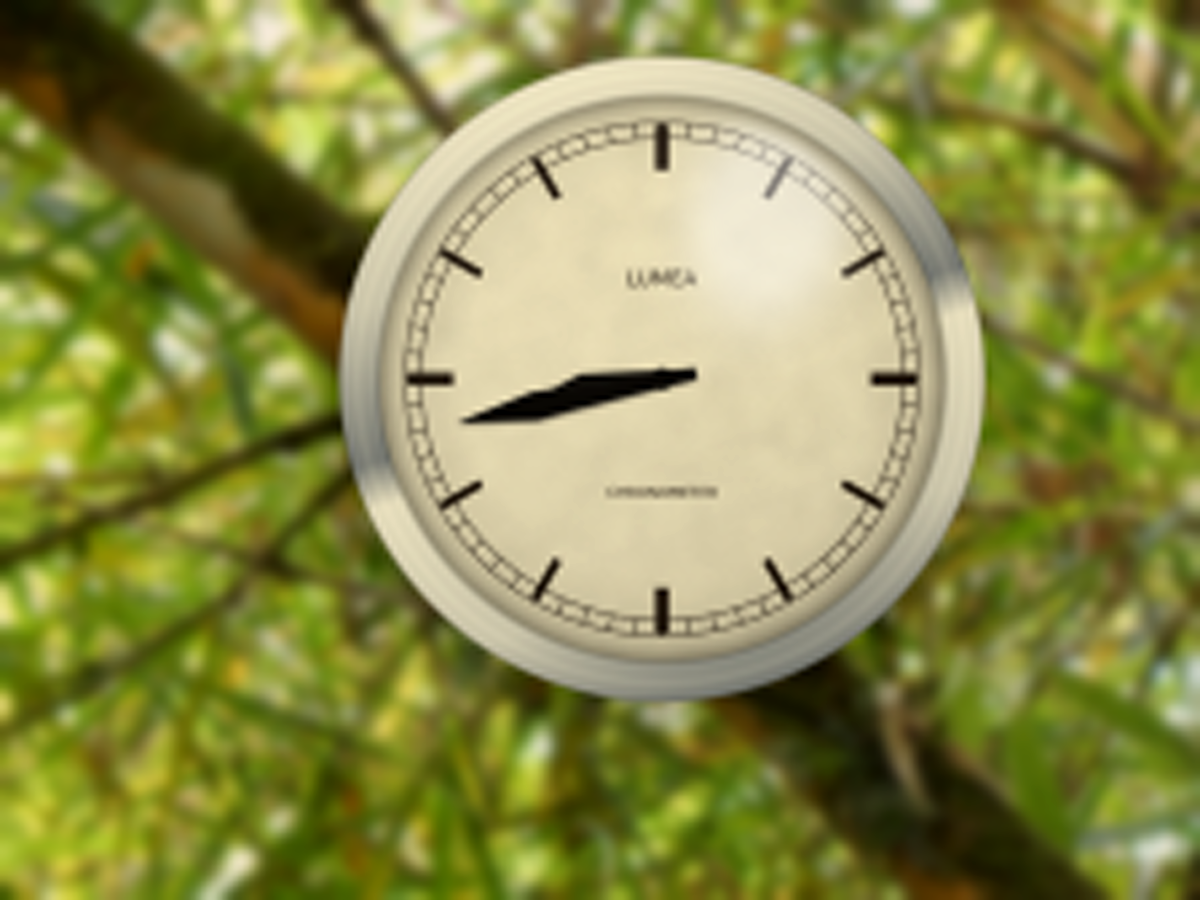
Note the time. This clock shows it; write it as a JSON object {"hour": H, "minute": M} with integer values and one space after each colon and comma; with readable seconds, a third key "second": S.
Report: {"hour": 8, "minute": 43}
